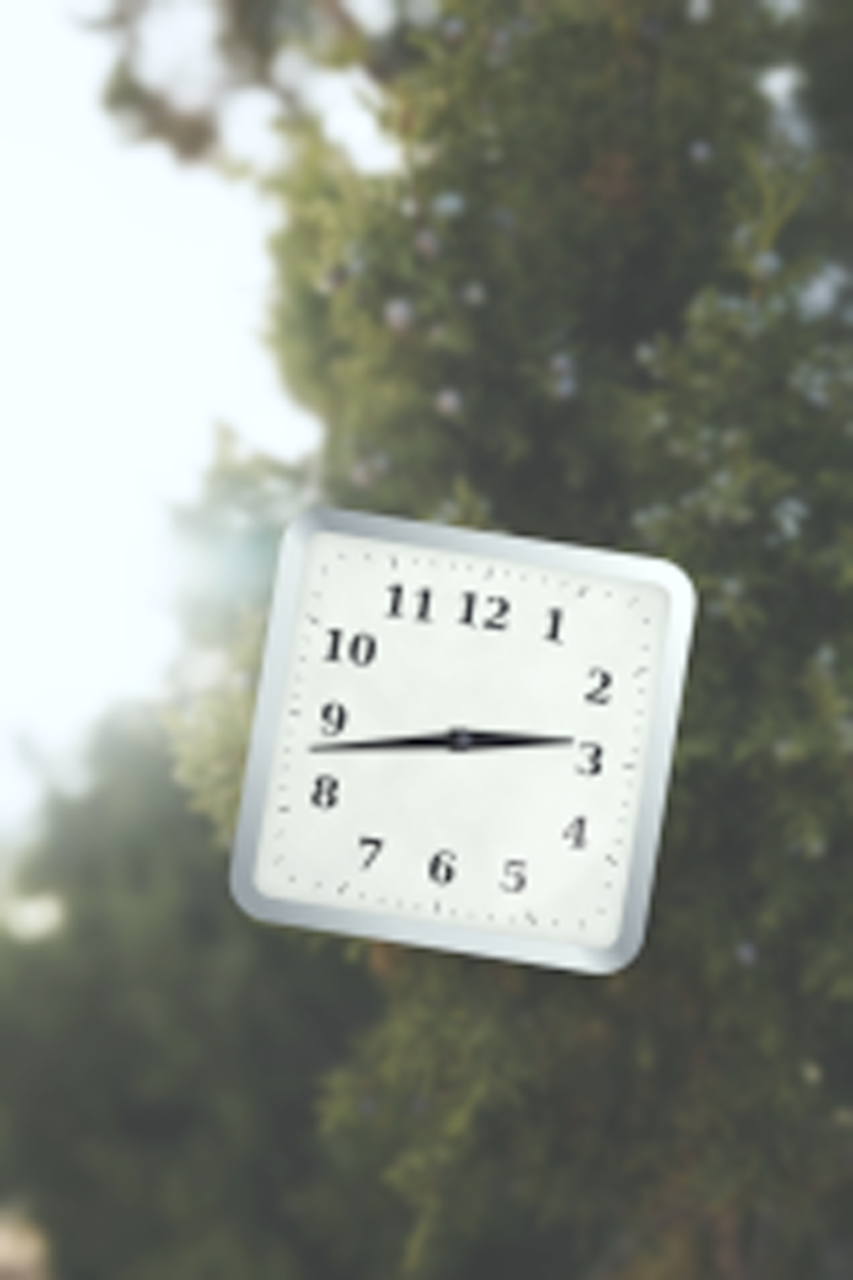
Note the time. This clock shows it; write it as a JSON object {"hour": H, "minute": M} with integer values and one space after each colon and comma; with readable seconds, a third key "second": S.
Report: {"hour": 2, "minute": 43}
